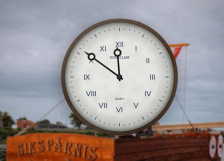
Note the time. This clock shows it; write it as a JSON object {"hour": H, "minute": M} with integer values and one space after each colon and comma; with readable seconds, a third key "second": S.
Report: {"hour": 11, "minute": 51}
